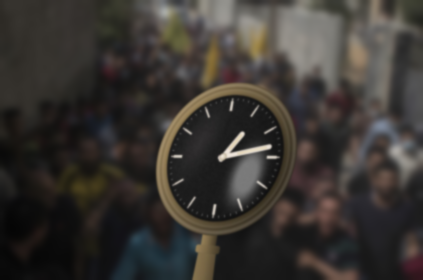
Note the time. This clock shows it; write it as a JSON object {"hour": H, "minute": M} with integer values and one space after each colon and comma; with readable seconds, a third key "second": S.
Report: {"hour": 1, "minute": 13}
